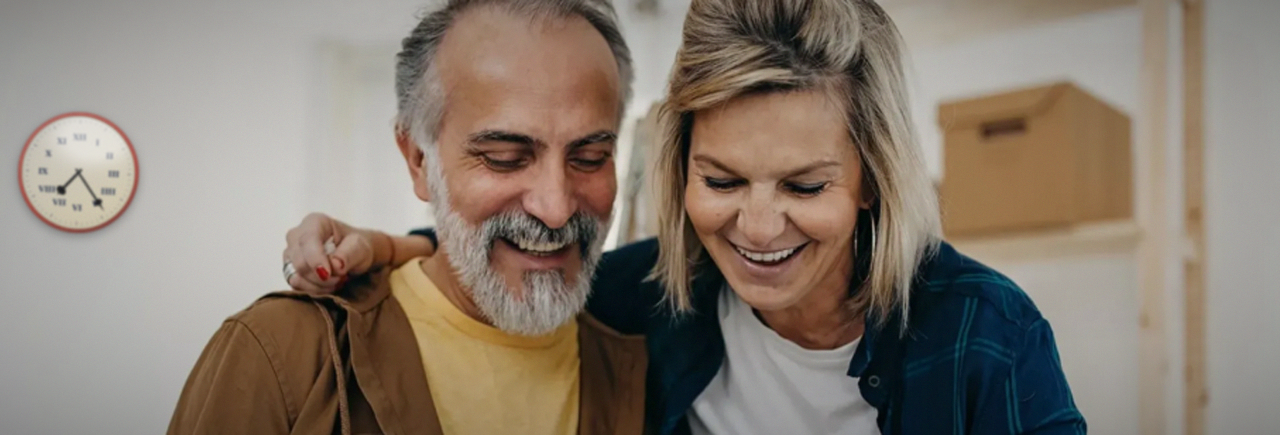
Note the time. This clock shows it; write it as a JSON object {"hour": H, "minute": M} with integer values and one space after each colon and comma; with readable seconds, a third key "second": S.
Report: {"hour": 7, "minute": 24}
